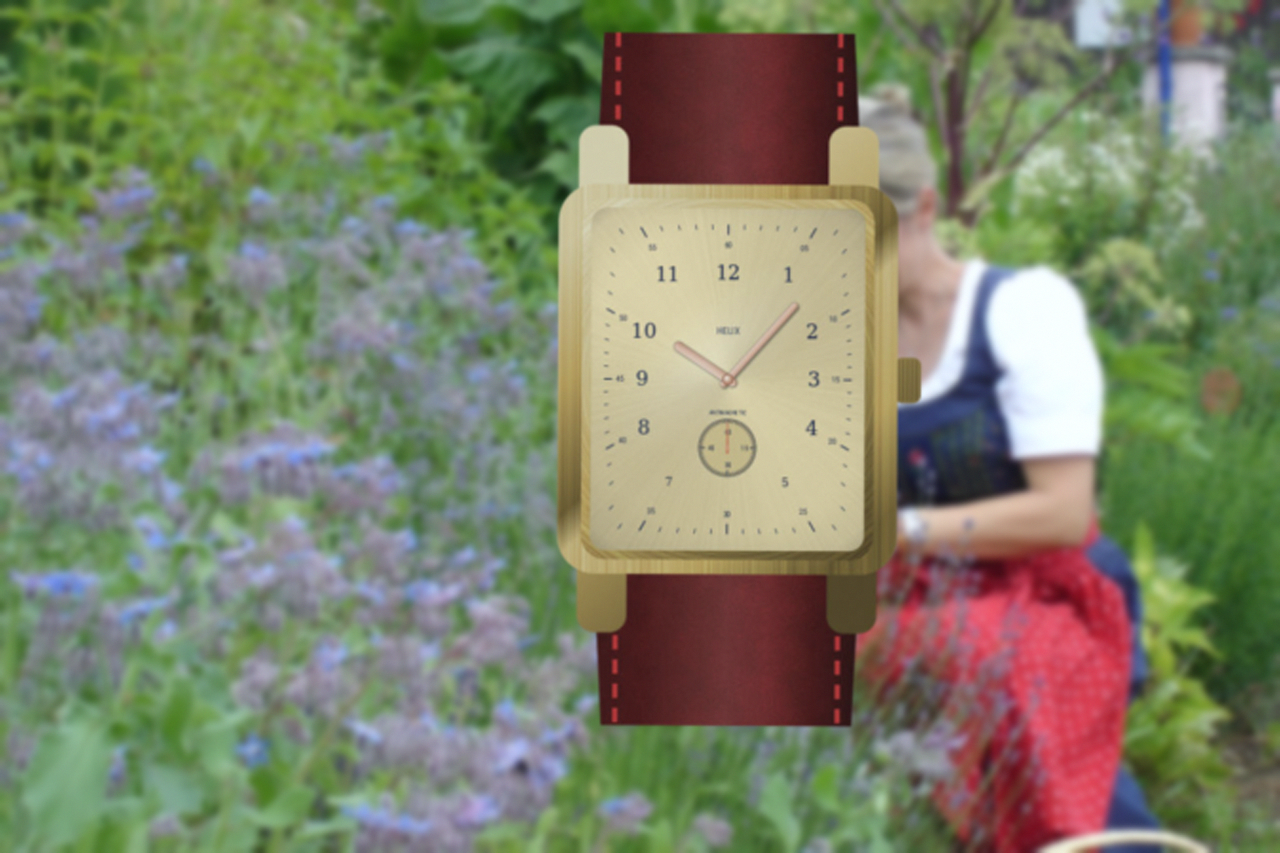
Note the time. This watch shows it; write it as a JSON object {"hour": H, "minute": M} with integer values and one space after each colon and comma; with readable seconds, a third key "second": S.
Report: {"hour": 10, "minute": 7}
